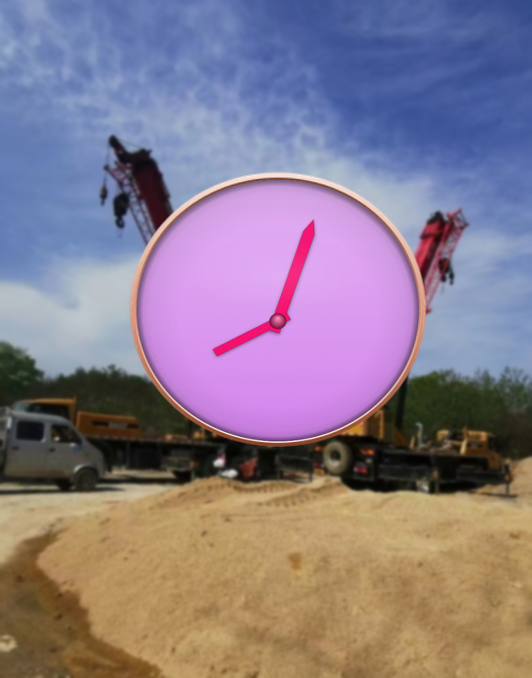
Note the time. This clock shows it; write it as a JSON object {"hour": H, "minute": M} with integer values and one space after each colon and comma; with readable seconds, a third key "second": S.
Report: {"hour": 8, "minute": 3}
